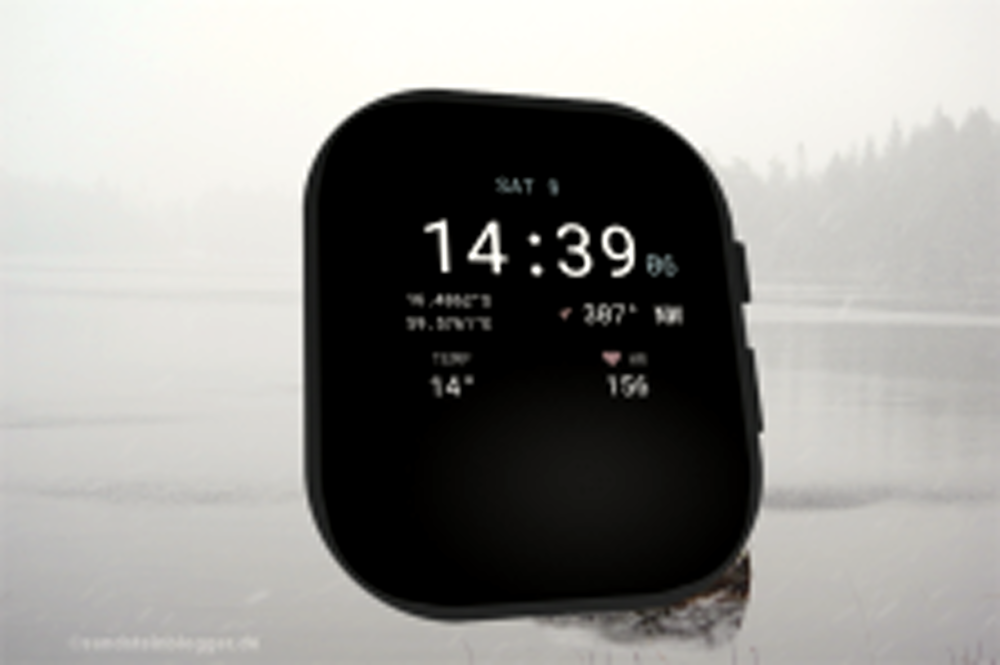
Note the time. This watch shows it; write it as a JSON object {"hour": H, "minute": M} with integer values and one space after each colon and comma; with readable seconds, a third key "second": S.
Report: {"hour": 14, "minute": 39}
